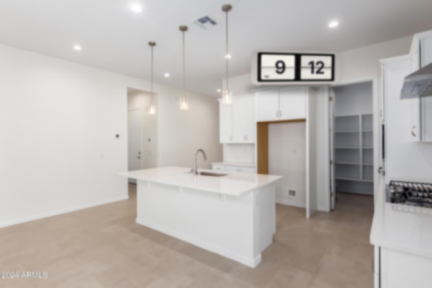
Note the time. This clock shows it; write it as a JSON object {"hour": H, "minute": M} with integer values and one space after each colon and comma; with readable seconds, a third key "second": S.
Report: {"hour": 9, "minute": 12}
